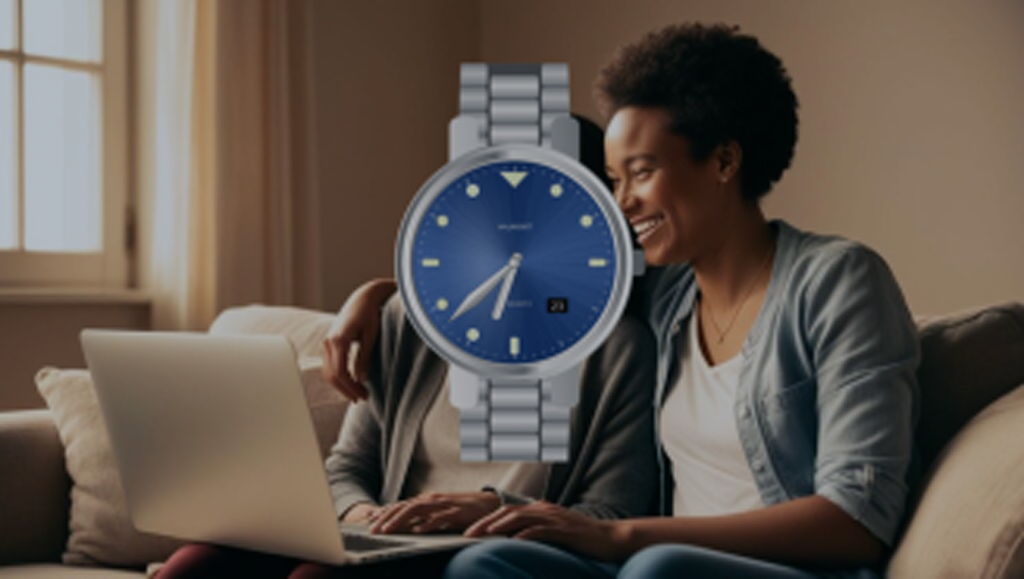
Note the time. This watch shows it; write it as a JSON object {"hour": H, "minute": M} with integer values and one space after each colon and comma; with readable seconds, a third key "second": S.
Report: {"hour": 6, "minute": 38}
